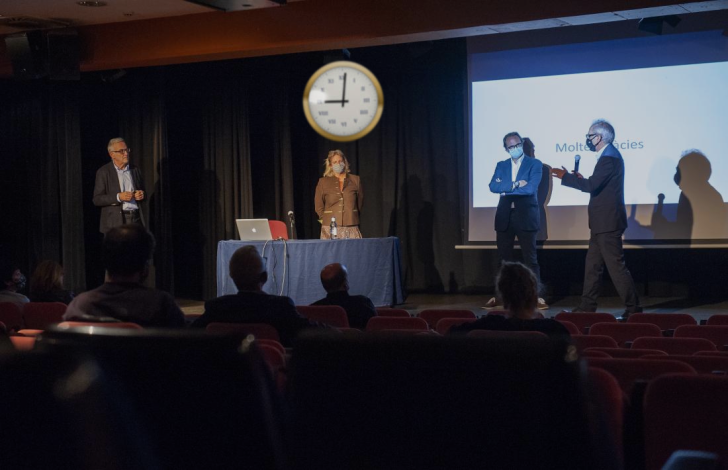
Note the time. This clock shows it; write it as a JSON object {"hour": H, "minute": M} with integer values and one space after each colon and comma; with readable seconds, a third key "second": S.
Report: {"hour": 9, "minute": 1}
